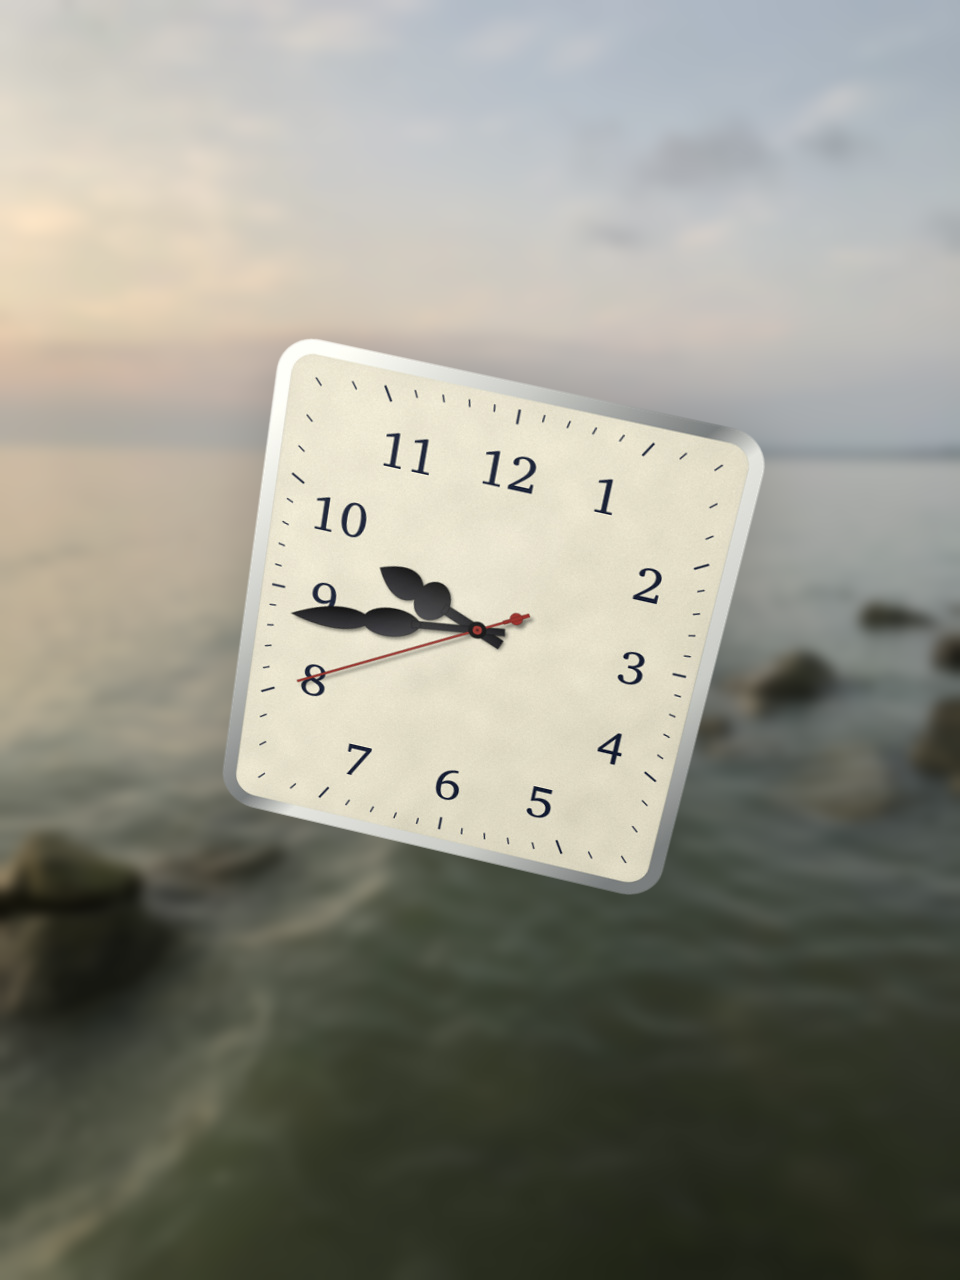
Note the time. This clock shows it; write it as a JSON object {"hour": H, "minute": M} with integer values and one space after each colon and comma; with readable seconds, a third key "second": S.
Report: {"hour": 9, "minute": 43, "second": 40}
